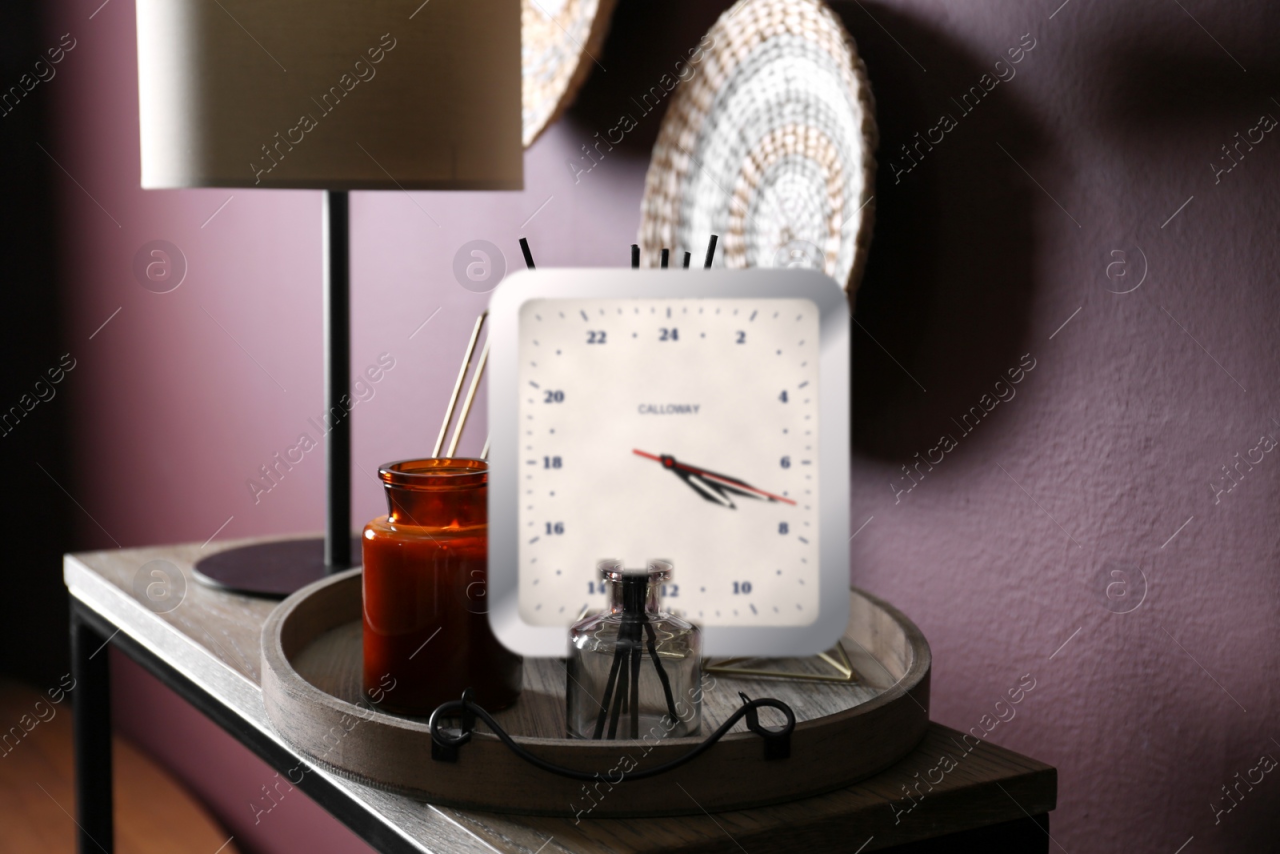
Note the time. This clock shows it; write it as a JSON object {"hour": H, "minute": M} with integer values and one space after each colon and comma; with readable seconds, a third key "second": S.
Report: {"hour": 8, "minute": 18, "second": 18}
